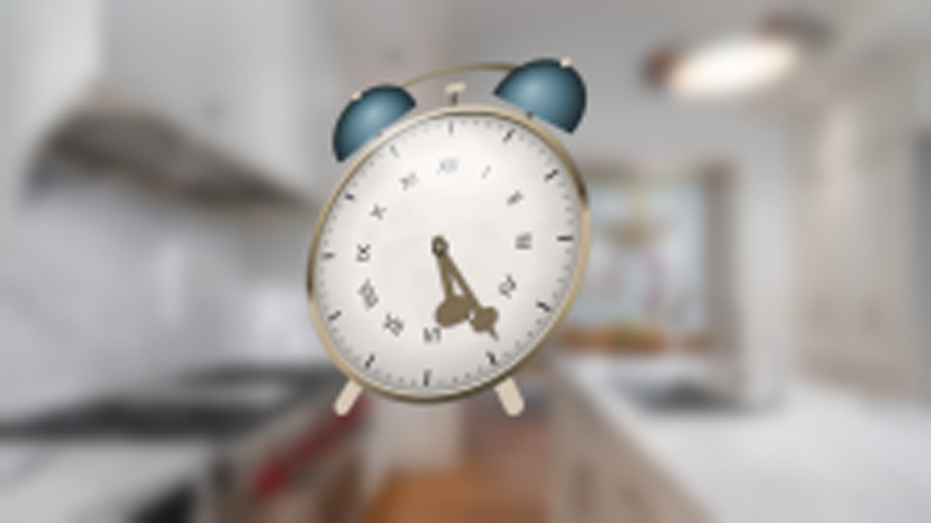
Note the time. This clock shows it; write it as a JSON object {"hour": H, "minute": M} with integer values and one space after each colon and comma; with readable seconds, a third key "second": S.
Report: {"hour": 5, "minute": 24}
